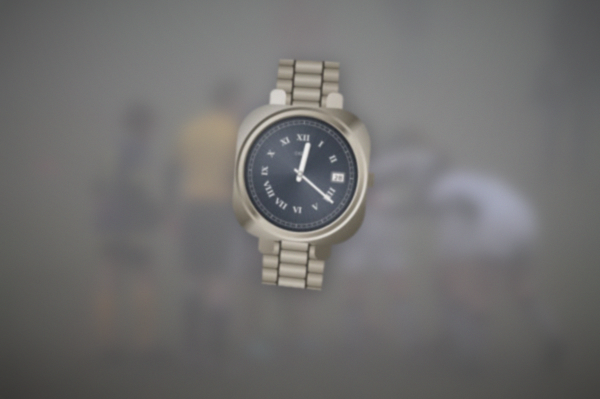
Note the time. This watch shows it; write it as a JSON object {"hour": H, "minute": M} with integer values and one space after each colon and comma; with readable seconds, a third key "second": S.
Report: {"hour": 12, "minute": 21}
